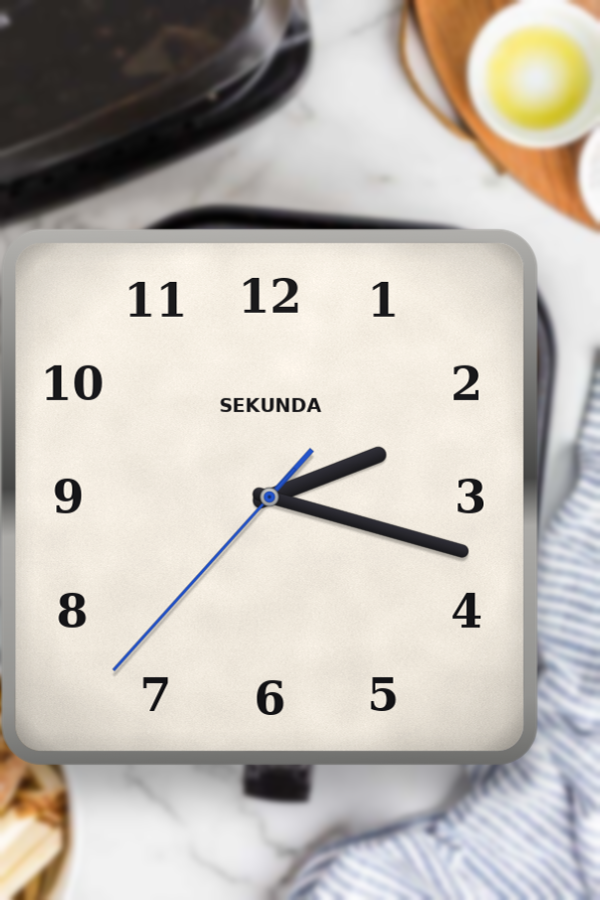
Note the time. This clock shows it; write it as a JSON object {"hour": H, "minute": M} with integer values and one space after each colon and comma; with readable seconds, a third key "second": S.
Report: {"hour": 2, "minute": 17, "second": 37}
